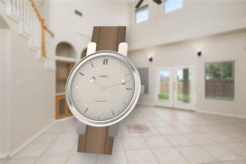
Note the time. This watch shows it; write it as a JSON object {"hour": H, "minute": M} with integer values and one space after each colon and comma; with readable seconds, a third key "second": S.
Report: {"hour": 10, "minute": 12}
